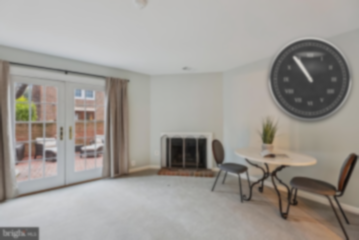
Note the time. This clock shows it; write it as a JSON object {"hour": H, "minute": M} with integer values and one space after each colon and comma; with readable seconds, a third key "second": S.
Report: {"hour": 10, "minute": 54}
